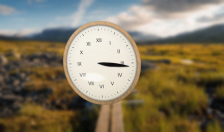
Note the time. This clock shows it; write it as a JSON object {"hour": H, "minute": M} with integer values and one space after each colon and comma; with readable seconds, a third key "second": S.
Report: {"hour": 3, "minute": 16}
